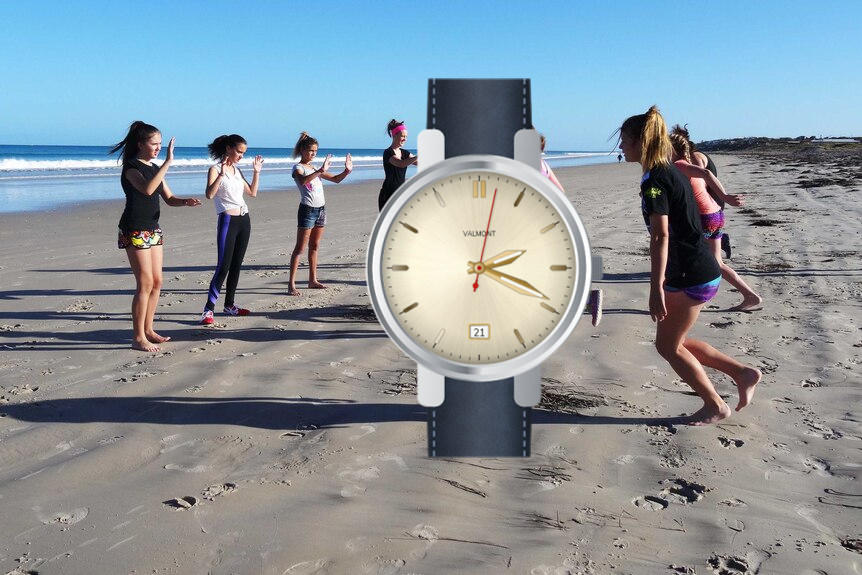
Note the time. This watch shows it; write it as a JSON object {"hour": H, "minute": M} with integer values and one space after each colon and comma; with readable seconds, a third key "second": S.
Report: {"hour": 2, "minute": 19, "second": 2}
